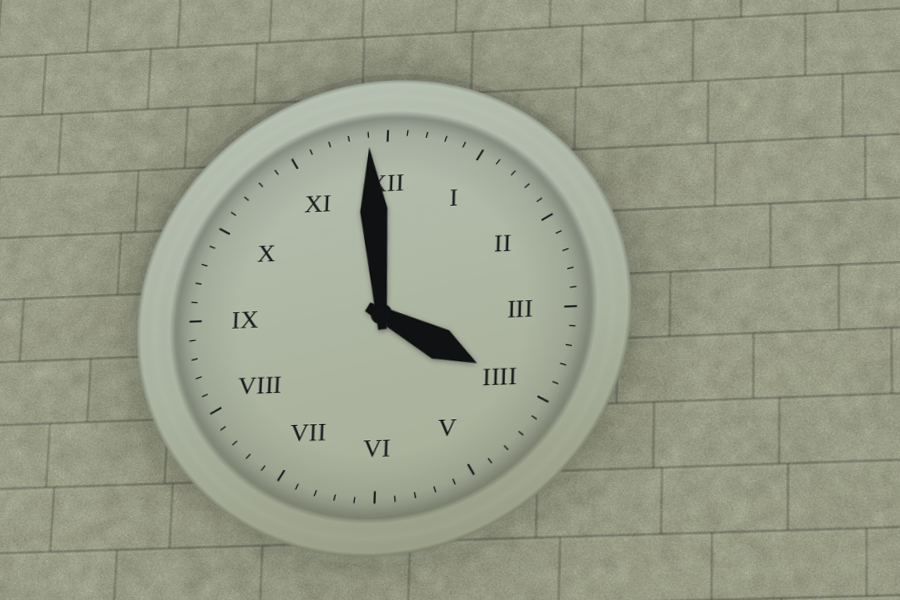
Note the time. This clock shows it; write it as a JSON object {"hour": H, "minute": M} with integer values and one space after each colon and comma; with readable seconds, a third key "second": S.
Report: {"hour": 3, "minute": 59}
